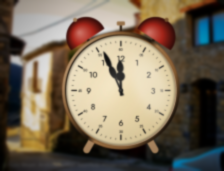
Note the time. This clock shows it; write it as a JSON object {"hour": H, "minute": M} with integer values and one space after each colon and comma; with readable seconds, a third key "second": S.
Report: {"hour": 11, "minute": 56}
